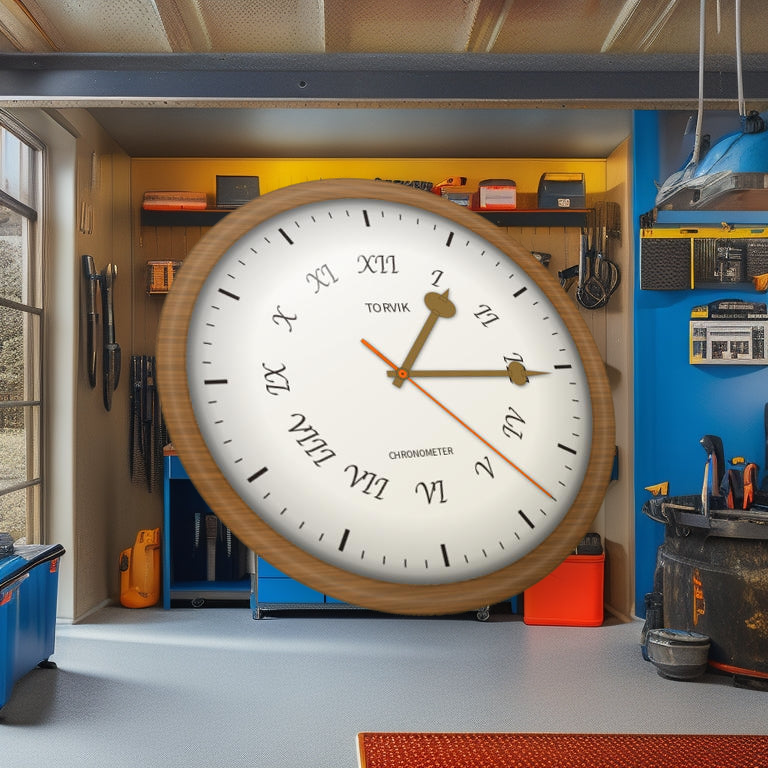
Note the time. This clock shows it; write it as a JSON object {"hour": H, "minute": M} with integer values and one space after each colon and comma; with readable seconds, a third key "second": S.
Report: {"hour": 1, "minute": 15, "second": 23}
